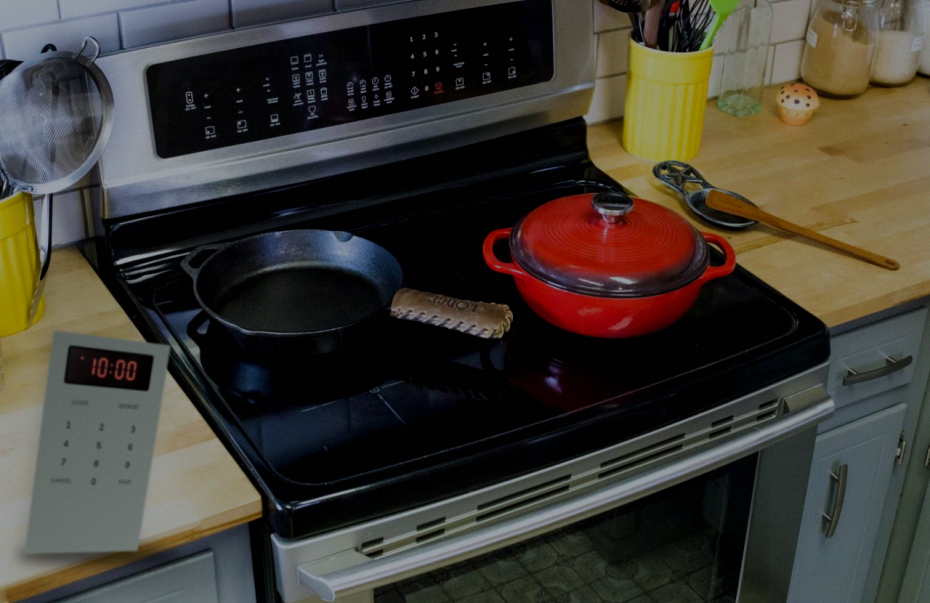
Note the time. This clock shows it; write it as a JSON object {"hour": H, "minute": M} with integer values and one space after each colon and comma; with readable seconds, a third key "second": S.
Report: {"hour": 10, "minute": 0}
